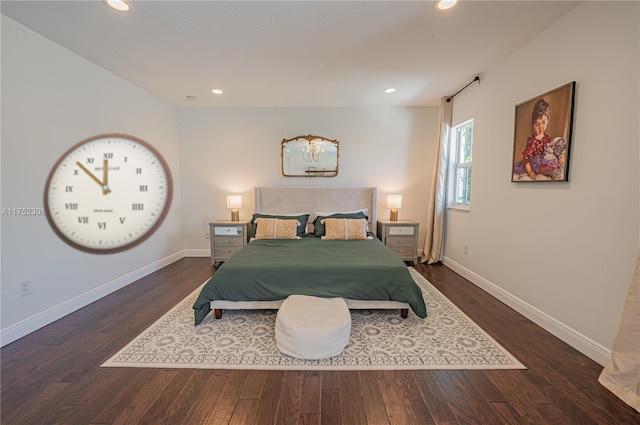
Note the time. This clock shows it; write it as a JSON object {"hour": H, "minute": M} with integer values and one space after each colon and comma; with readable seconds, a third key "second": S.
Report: {"hour": 11, "minute": 52}
